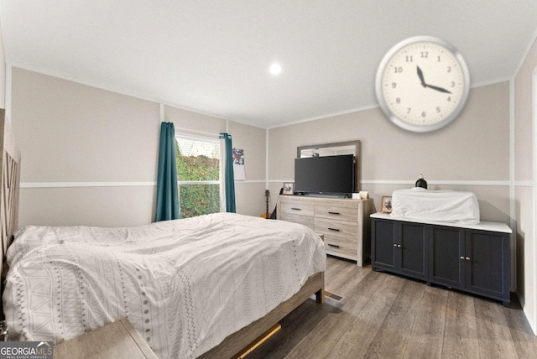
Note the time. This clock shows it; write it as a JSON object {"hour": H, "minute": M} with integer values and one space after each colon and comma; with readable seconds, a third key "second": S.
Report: {"hour": 11, "minute": 18}
